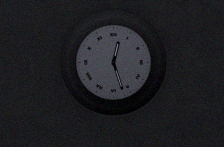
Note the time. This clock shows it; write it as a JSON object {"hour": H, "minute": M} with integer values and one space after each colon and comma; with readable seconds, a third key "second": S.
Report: {"hour": 12, "minute": 27}
